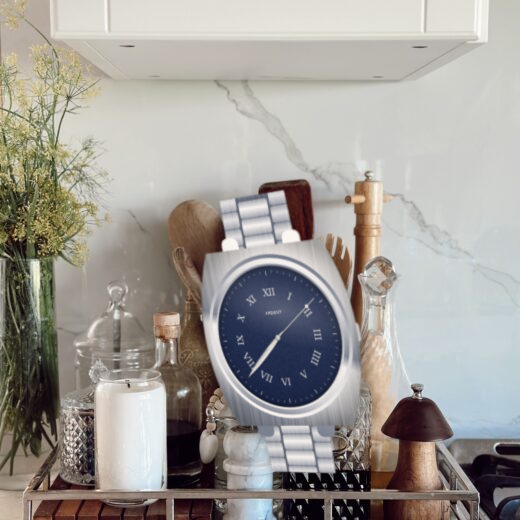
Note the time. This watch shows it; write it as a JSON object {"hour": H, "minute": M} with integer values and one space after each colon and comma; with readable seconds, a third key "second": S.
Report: {"hour": 7, "minute": 38, "second": 9}
